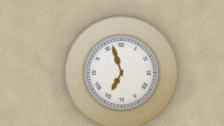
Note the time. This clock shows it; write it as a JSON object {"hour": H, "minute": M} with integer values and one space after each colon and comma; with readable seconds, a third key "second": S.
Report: {"hour": 6, "minute": 57}
